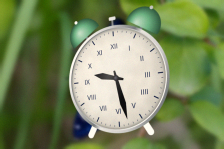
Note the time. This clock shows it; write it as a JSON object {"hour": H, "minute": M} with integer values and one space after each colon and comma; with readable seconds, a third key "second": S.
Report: {"hour": 9, "minute": 28}
